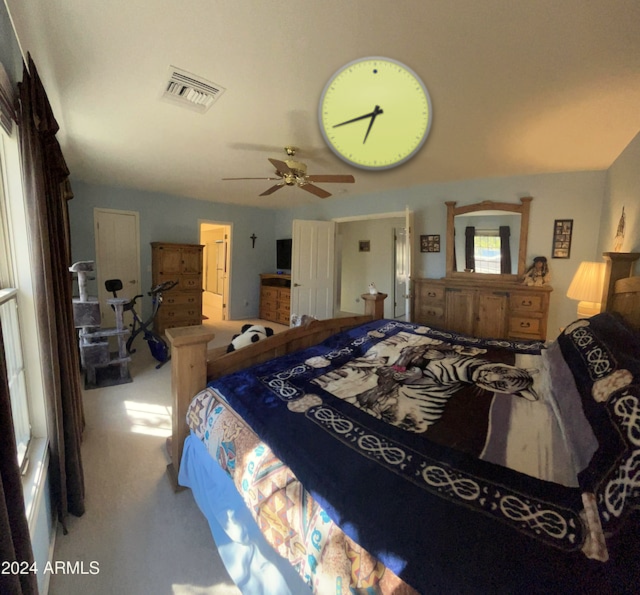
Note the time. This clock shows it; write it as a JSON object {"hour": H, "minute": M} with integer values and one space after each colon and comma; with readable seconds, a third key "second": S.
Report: {"hour": 6, "minute": 42}
